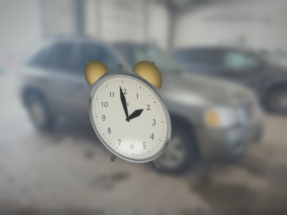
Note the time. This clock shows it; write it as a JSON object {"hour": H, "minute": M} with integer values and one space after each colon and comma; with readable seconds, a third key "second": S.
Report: {"hour": 1, "minute": 59}
